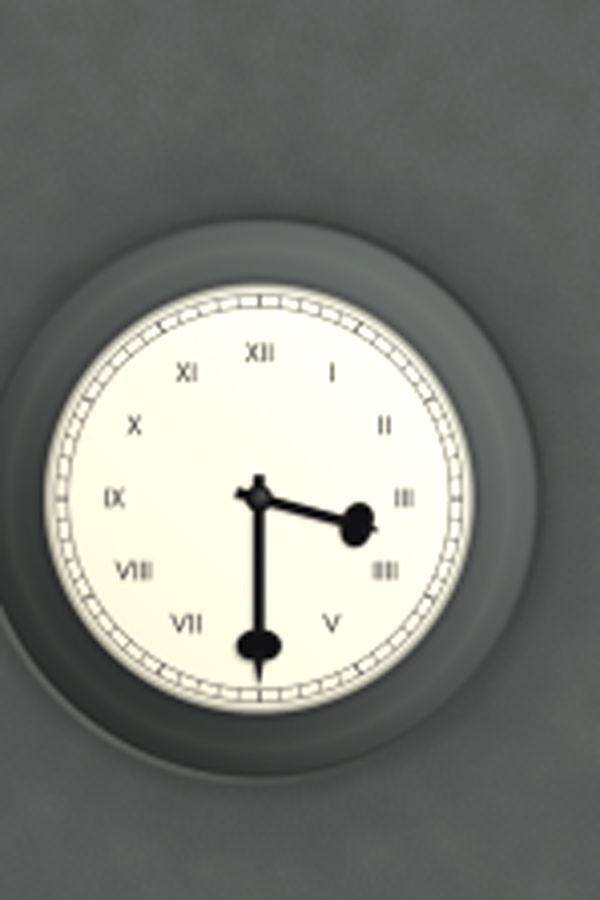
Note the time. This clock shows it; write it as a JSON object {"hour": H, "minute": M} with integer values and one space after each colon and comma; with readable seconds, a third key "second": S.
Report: {"hour": 3, "minute": 30}
